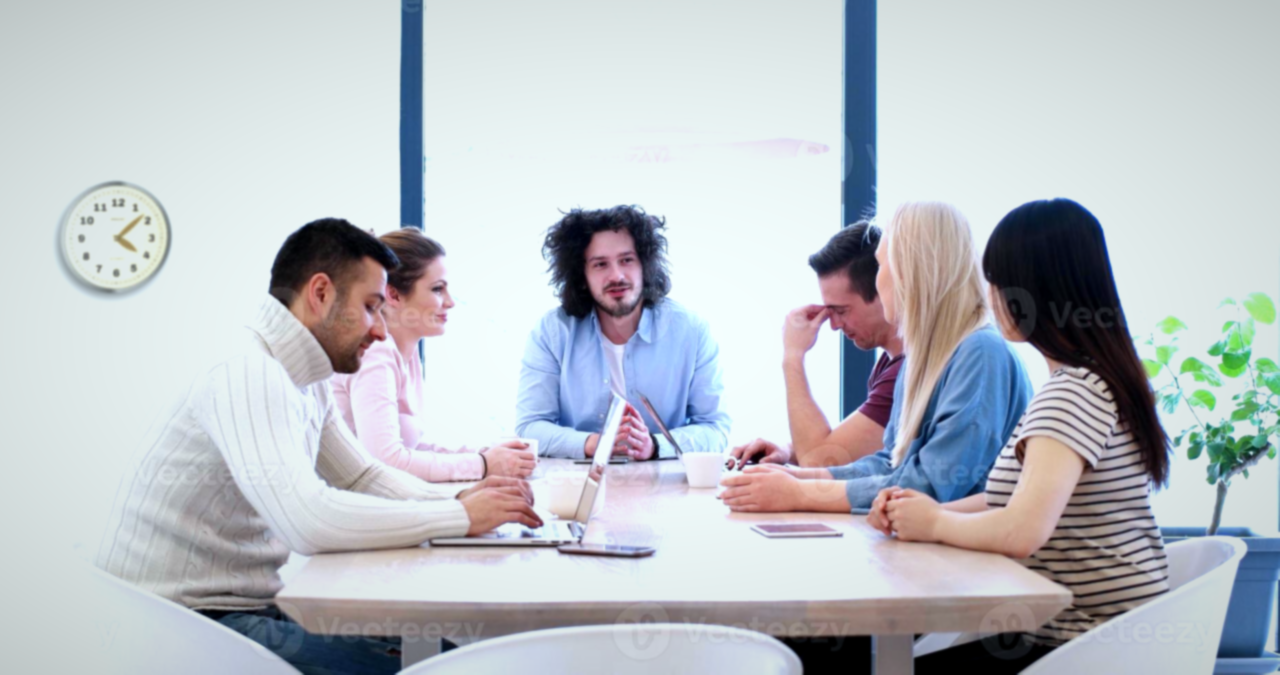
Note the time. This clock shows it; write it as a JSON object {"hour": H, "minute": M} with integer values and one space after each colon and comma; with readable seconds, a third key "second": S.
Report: {"hour": 4, "minute": 8}
